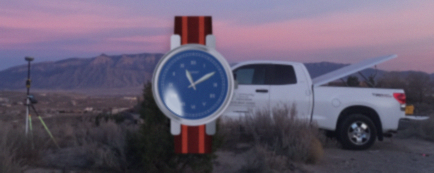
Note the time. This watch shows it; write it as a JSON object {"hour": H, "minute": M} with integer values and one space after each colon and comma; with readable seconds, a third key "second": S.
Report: {"hour": 11, "minute": 10}
